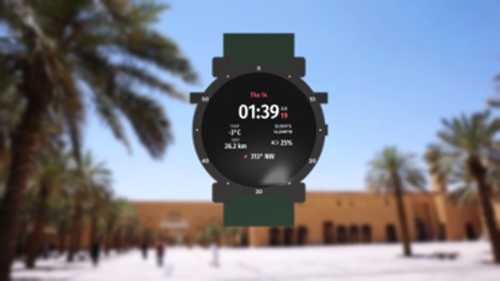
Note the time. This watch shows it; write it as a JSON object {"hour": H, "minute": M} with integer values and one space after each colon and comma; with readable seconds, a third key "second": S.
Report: {"hour": 1, "minute": 39}
